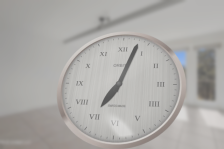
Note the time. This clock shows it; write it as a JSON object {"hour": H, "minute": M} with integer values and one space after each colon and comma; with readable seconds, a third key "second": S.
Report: {"hour": 7, "minute": 3}
